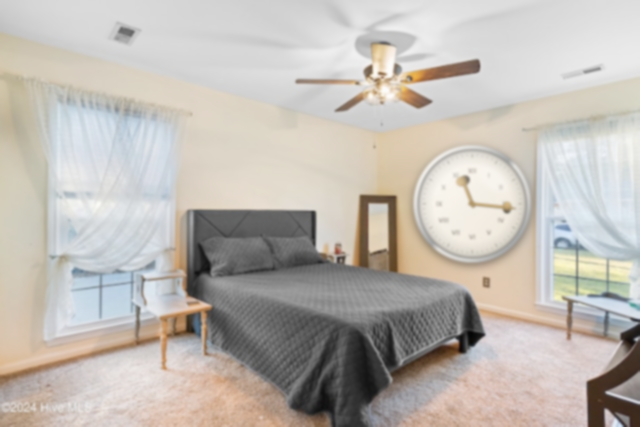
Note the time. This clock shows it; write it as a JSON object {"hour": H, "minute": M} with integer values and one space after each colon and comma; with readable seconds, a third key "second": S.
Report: {"hour": 11, "minute": 16}
